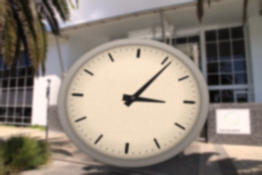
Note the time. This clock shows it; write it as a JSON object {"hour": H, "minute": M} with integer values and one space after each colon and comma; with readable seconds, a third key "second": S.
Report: {"hour": 3, "minute": 6}
